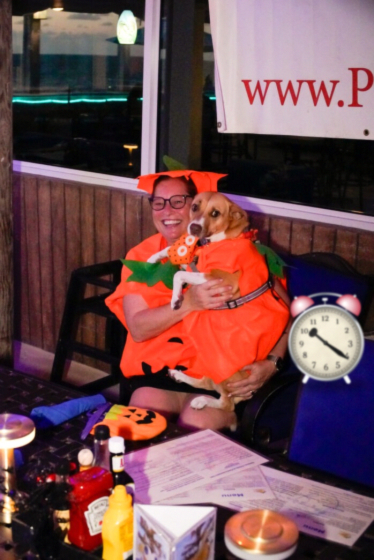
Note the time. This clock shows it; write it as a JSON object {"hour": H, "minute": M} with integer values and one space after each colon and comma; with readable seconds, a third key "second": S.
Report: {"hour": 10, "minute": 21}
